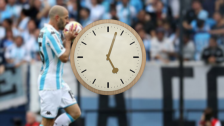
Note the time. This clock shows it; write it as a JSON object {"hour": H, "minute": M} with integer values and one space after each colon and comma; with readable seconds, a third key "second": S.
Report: {"hour": 5, "minute": 3}
